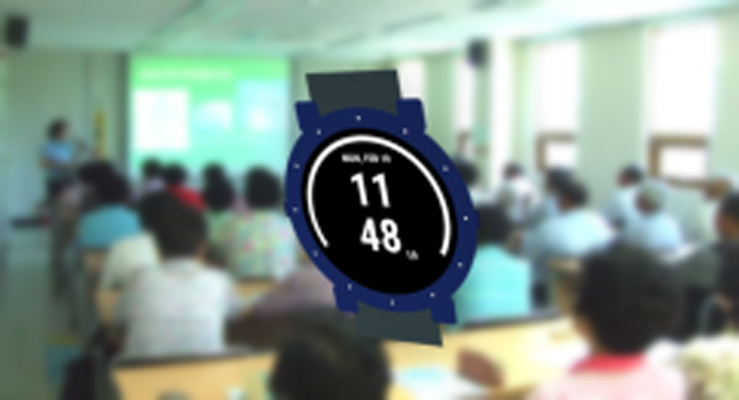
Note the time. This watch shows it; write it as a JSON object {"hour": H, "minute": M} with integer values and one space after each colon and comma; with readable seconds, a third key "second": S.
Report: {"hour": 11, "minute": 48}
